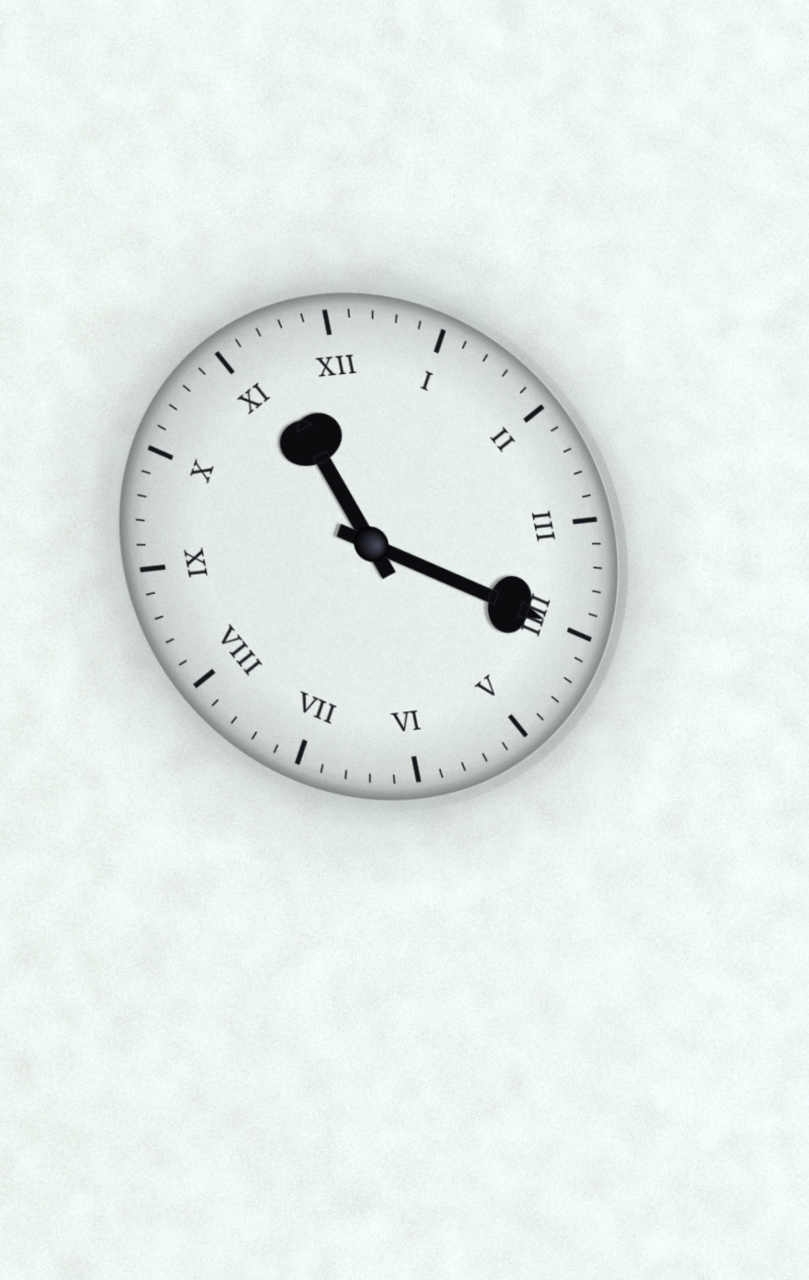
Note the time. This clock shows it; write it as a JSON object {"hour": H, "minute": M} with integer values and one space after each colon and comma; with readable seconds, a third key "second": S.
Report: {"hour": 11, "minute": 20}
